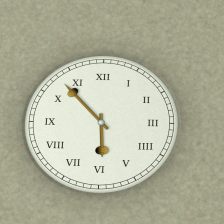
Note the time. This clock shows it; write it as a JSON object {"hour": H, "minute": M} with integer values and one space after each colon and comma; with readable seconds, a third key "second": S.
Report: {"hour": 5, "minute": 53}
